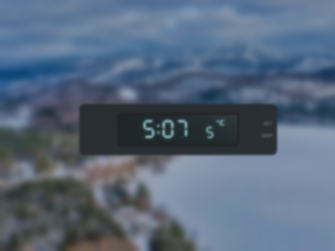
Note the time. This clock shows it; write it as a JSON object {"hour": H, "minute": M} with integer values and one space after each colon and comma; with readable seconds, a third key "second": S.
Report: {"hour": 5, "minute": 7}
